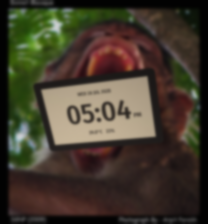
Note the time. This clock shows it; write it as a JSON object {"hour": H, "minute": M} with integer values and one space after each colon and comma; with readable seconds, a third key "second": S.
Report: {"hour": 5, "minute": 4}
